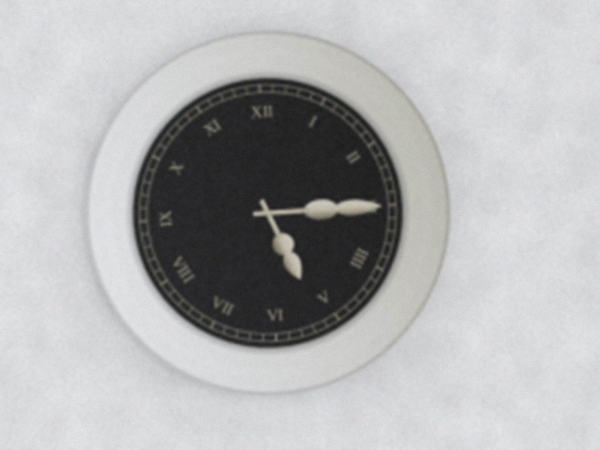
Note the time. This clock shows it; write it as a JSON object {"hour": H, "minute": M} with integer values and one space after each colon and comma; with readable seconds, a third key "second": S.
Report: {"hour": 5, "minute": 15}
